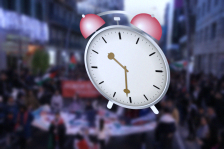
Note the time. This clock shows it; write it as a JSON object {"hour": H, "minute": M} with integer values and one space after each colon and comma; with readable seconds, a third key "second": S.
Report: {"hour": 10, "minute": 31}
